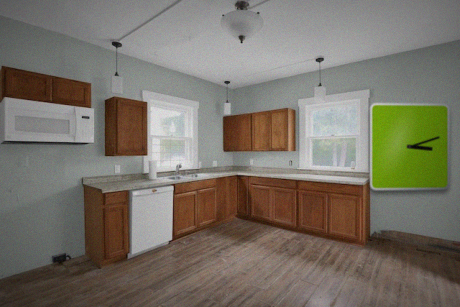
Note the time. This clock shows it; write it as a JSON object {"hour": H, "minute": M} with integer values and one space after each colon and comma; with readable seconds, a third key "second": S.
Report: {"hour": 3, "minute": 12}
